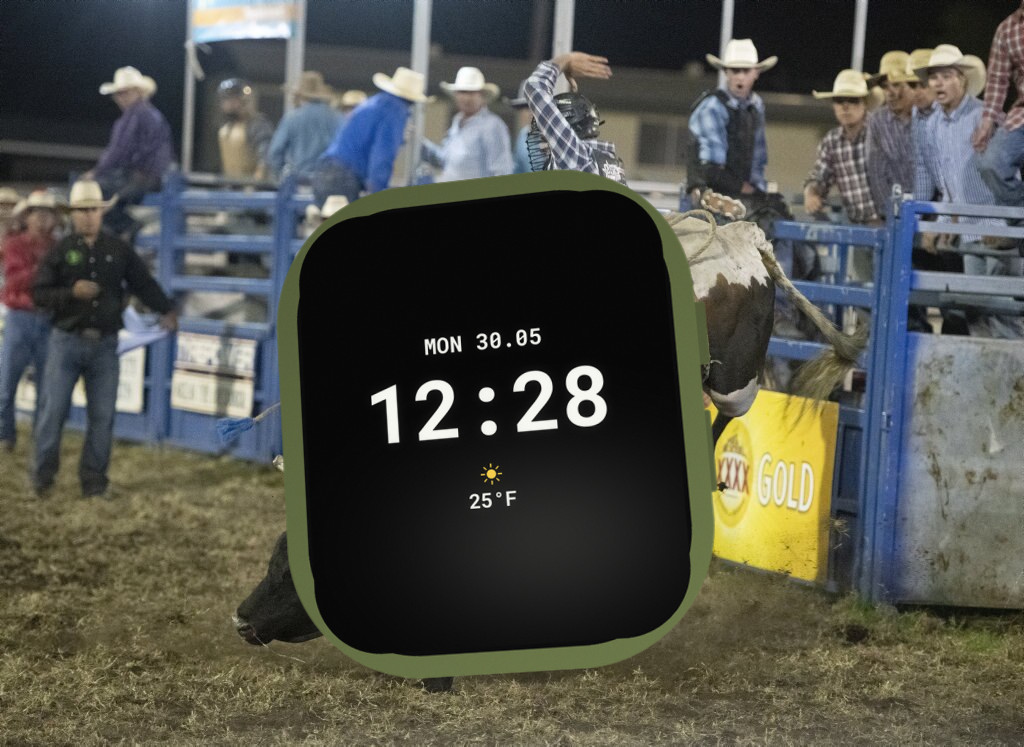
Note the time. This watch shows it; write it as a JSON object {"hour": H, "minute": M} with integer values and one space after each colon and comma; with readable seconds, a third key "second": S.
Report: {"hour": 12, "minute": 28}
